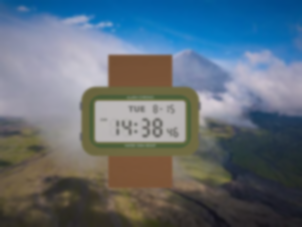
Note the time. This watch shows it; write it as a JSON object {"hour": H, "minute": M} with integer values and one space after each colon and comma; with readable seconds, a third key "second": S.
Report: {"hour": 14, "minute": 38}
